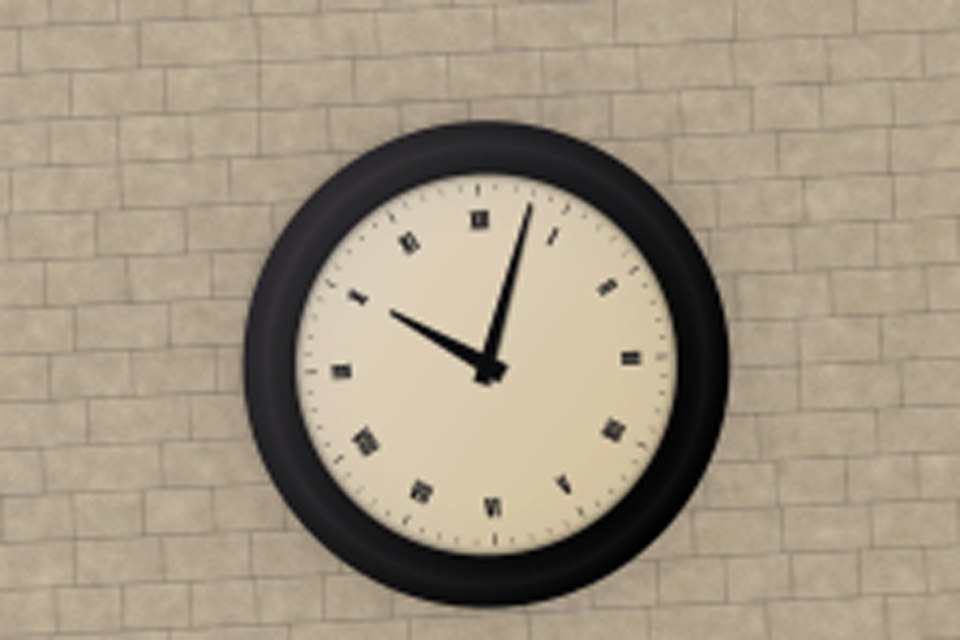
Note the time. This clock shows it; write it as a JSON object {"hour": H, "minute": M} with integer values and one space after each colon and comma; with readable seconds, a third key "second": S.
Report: {"hour": 10, "minute": 3}
